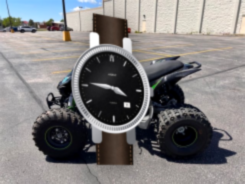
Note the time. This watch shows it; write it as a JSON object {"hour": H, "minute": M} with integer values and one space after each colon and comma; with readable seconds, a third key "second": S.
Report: {"hour": 3, "minute": 46}
